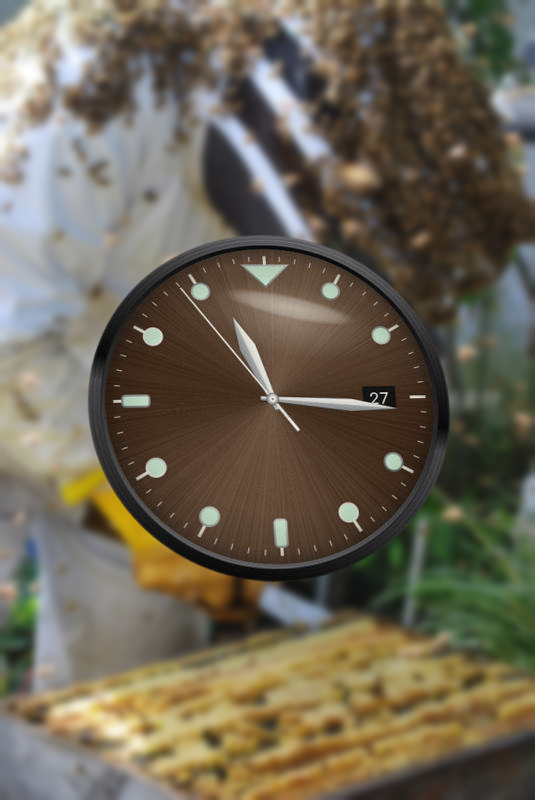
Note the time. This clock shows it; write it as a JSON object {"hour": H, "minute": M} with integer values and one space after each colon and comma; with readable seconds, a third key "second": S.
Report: {"hour": 11, "minute": 15, "second": 54}
